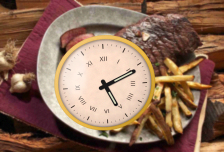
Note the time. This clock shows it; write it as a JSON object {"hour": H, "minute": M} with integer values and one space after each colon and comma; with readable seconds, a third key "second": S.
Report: {"hour": 5, "minute": 11}
